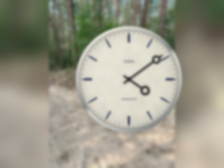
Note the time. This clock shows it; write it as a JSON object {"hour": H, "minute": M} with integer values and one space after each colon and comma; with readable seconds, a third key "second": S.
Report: {"hour": 4, "minute": 9}
